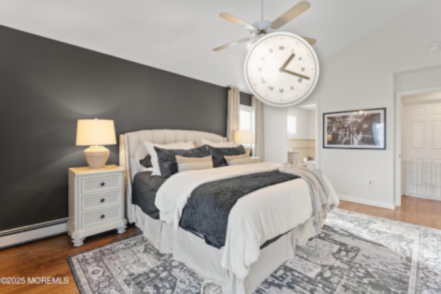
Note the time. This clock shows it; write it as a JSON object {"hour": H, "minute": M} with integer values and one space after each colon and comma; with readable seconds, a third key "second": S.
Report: {"hour": 1, "minute": 18}
